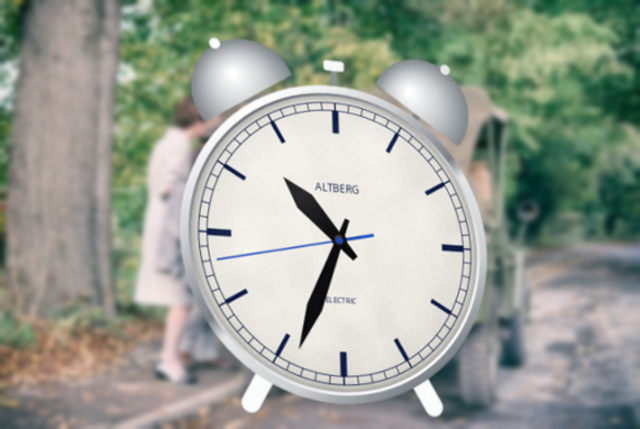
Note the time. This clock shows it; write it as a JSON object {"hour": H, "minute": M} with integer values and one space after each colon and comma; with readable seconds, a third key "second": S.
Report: {"hour": 10, "minute": 33, "second": 43}
